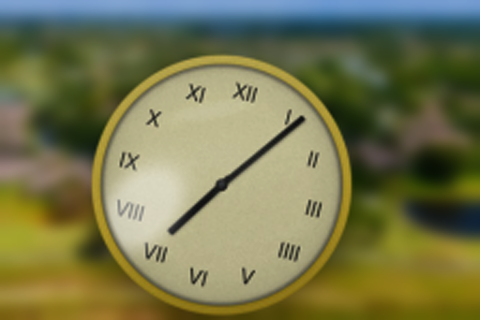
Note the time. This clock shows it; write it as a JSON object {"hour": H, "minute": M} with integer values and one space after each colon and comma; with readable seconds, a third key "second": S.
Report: {"hour": 7, "minute": 6}
